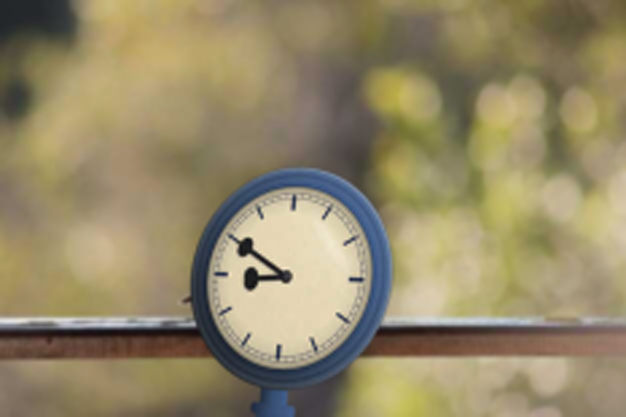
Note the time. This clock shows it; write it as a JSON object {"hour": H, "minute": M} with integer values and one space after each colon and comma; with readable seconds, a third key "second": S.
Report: {"hour": 8, "minute": 50}
